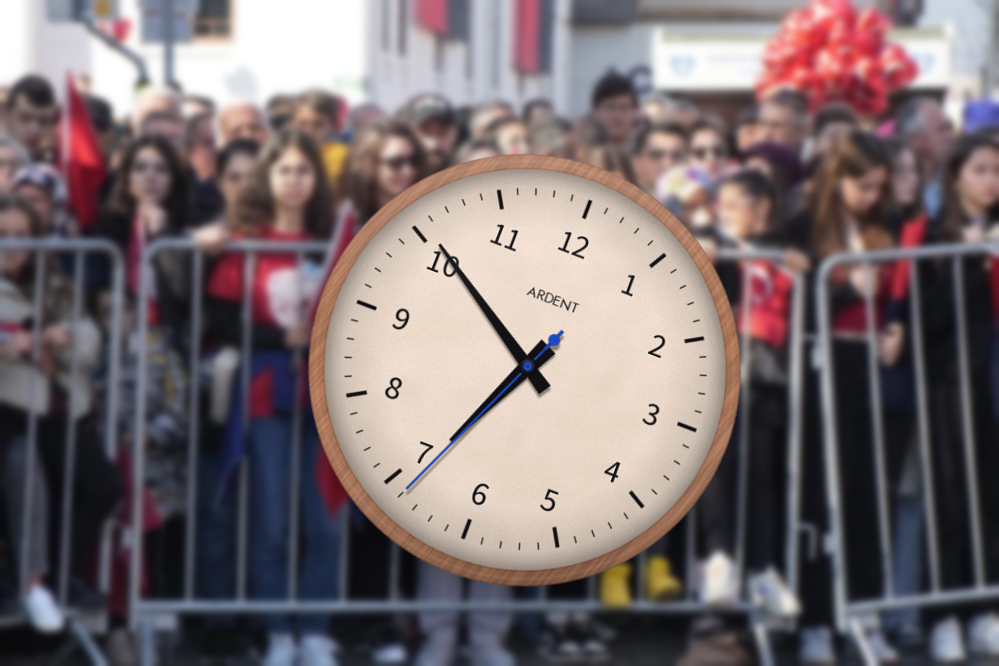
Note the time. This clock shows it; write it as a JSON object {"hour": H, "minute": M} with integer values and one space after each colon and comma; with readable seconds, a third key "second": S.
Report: {"hour": 6, "minute": 50, "second": 34}
